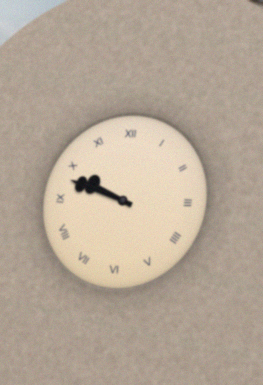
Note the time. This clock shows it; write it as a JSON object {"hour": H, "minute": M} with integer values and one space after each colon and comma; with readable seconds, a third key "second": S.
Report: {"hour": 9, "minute": 48}
